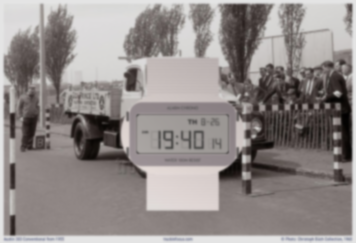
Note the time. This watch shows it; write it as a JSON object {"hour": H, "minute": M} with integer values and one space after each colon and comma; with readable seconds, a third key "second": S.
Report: {"hour": 19, "minute": 40}
